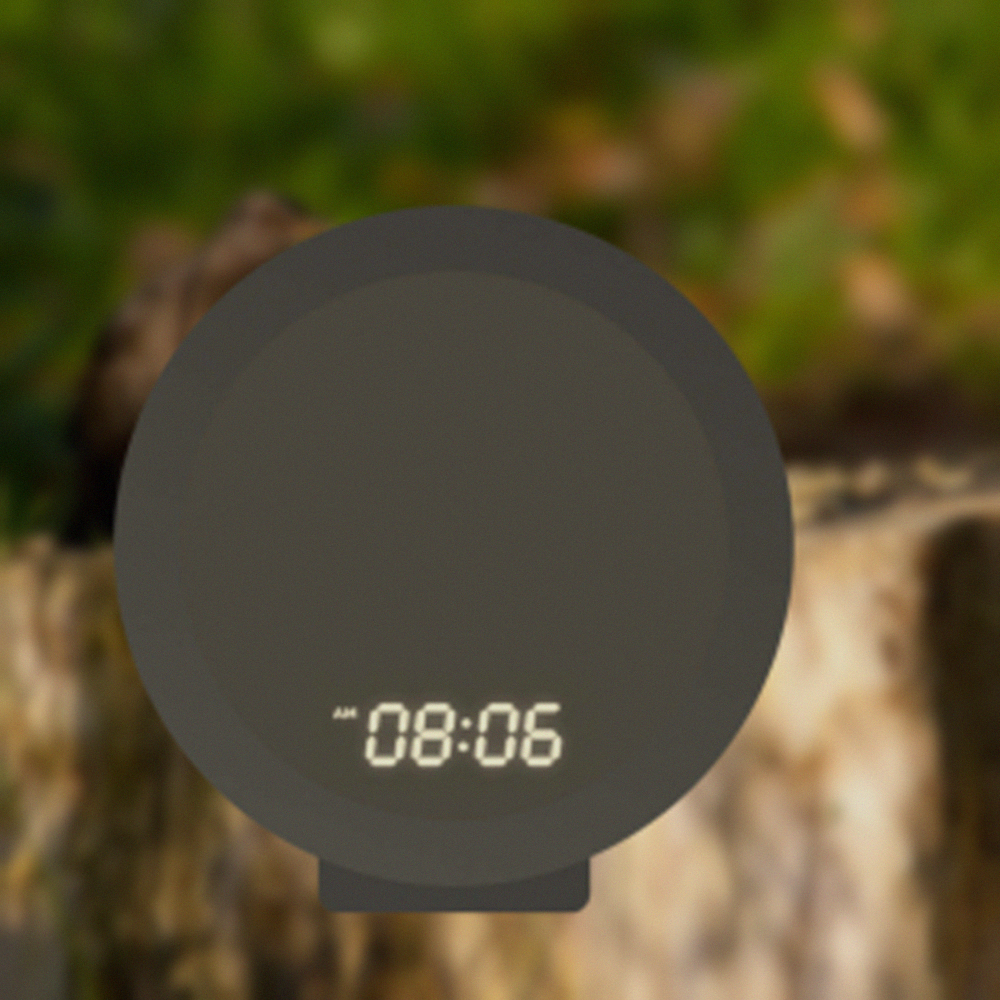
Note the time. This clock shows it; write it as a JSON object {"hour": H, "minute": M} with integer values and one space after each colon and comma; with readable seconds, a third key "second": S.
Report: {"hour": 8, "minute": 6}
